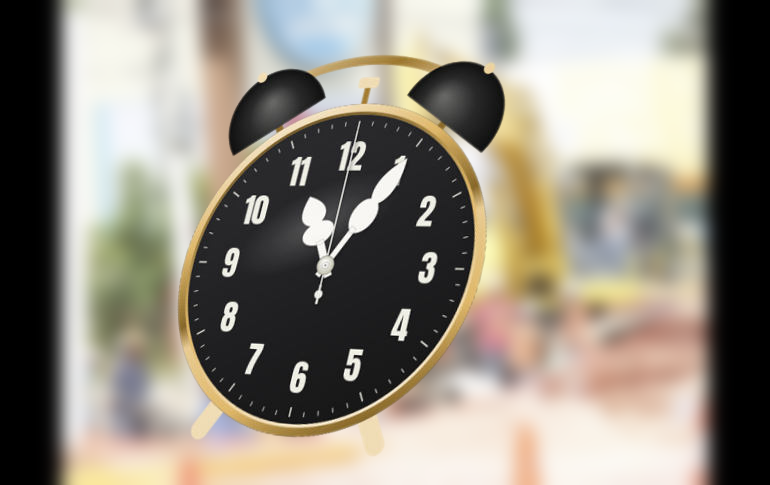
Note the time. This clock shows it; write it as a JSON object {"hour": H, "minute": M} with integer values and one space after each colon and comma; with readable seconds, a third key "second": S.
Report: {"hour": 11, "minute": 5, "second": 0}
